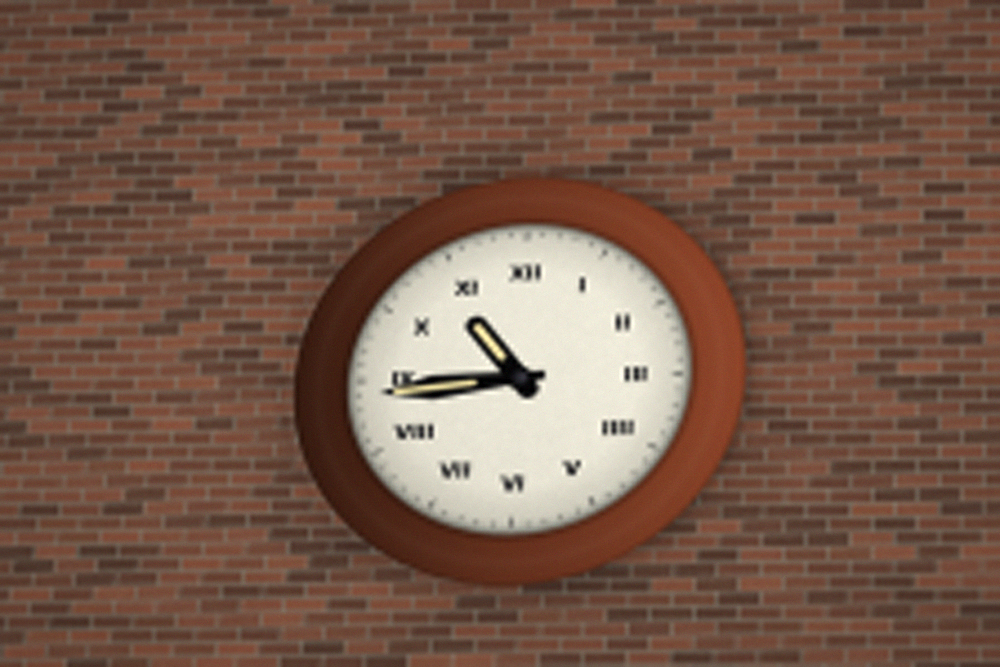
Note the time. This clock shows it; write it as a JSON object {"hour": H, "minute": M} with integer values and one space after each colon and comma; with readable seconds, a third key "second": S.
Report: {"hour": 10, "minute": 44}
